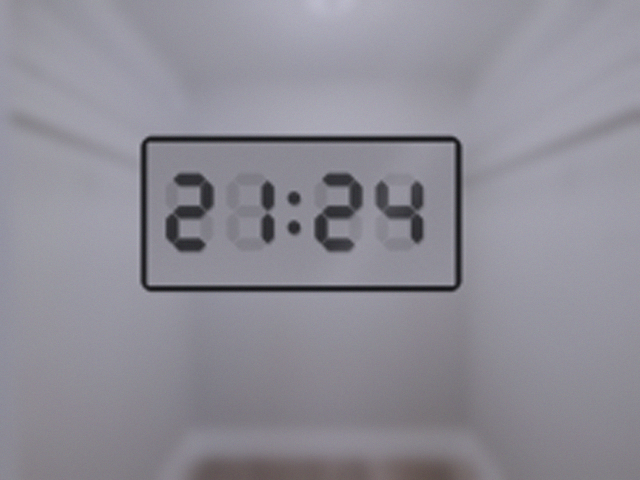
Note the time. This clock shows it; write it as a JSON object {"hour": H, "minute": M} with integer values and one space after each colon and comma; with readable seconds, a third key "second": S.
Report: {"hour": 21, "minute": 24}
